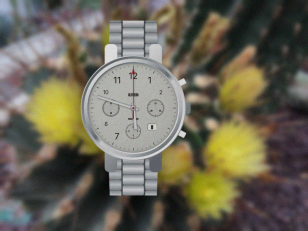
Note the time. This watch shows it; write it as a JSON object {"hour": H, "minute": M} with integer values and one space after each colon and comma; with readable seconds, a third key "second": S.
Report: {"hour": 5, "minute": 48}
